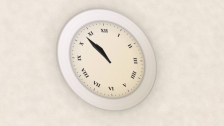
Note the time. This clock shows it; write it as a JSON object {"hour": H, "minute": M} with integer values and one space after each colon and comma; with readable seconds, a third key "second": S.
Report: {"hour": 10, "minute": 53}
